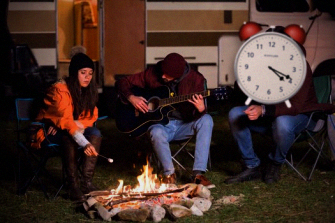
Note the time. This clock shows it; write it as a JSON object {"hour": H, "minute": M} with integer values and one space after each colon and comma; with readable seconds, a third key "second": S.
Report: {"hour": 4, "minute": 19}
